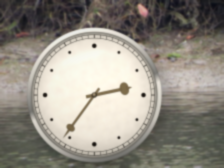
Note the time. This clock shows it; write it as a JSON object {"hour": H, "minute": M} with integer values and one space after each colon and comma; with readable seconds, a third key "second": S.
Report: {"hour": 2, "minute": 36}
